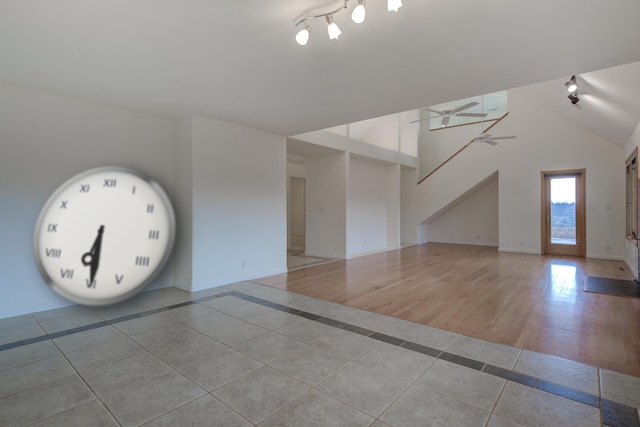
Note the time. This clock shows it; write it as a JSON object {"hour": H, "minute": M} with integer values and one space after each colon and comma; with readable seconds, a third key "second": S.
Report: {"hour": 6, "minute": 30}
